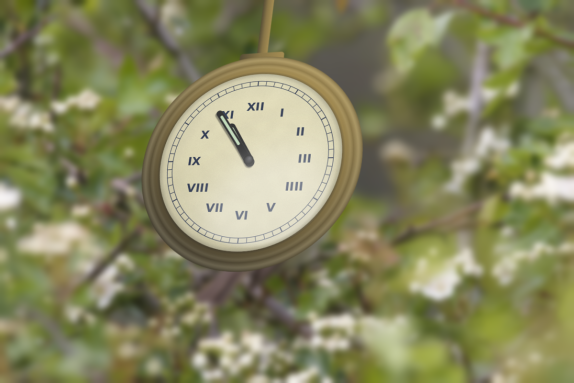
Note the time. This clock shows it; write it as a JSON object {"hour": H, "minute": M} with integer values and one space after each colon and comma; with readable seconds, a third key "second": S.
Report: {"hour": 10, "minute": 54}
